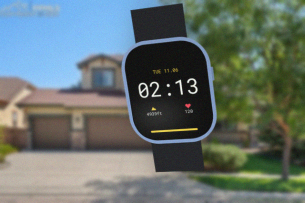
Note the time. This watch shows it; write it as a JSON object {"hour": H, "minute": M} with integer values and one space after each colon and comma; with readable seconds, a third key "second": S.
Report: {"hour": 2, "minute": 13}
